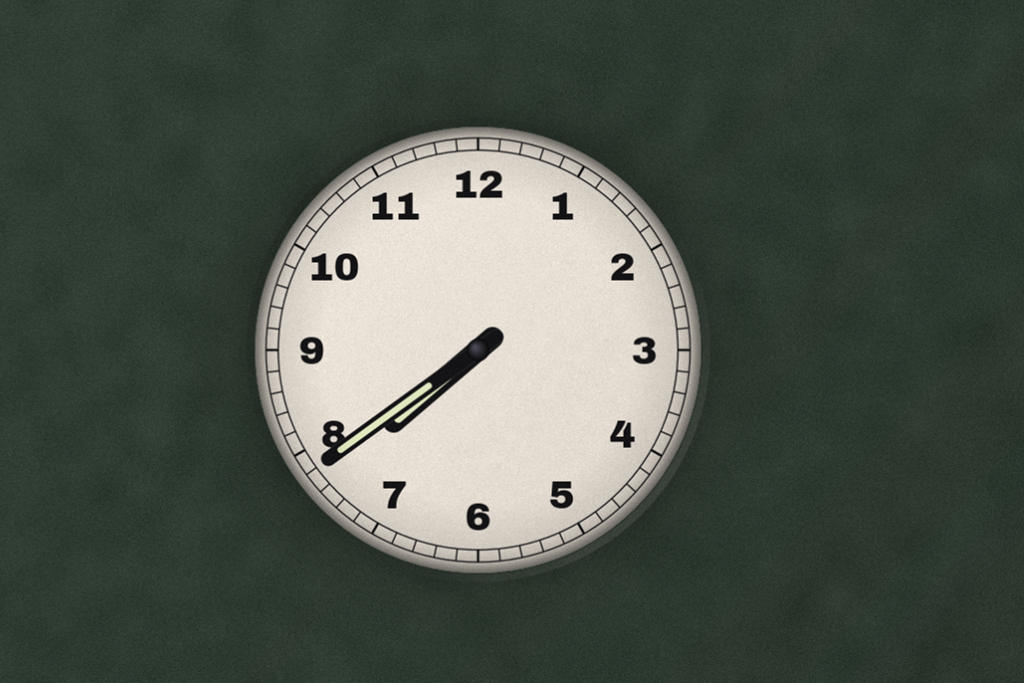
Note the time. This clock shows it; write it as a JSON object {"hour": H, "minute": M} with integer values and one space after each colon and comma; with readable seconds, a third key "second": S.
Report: {"hour": 7, "minute": 39}
